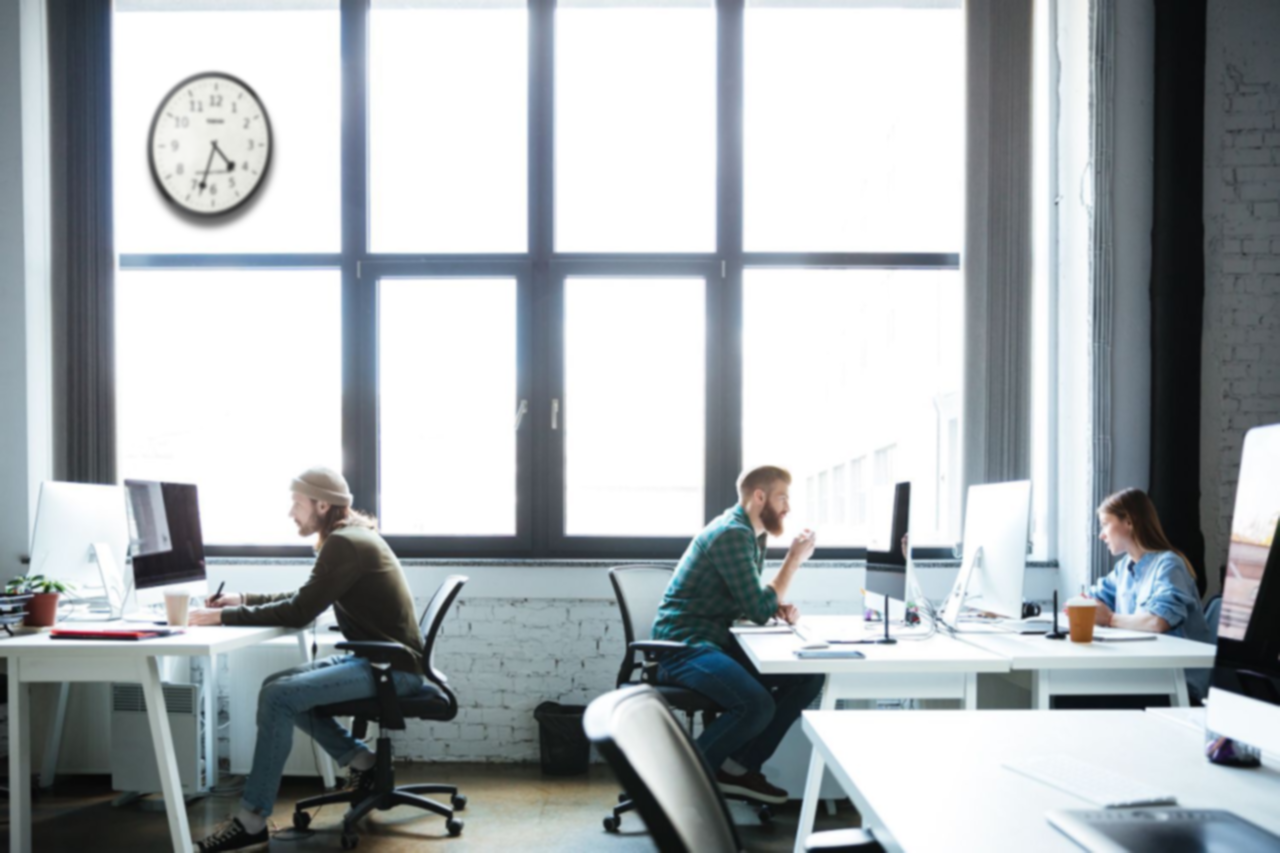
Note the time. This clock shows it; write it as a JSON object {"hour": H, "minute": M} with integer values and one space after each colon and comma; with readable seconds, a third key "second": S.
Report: {"hour": 4, "minute": 33}
